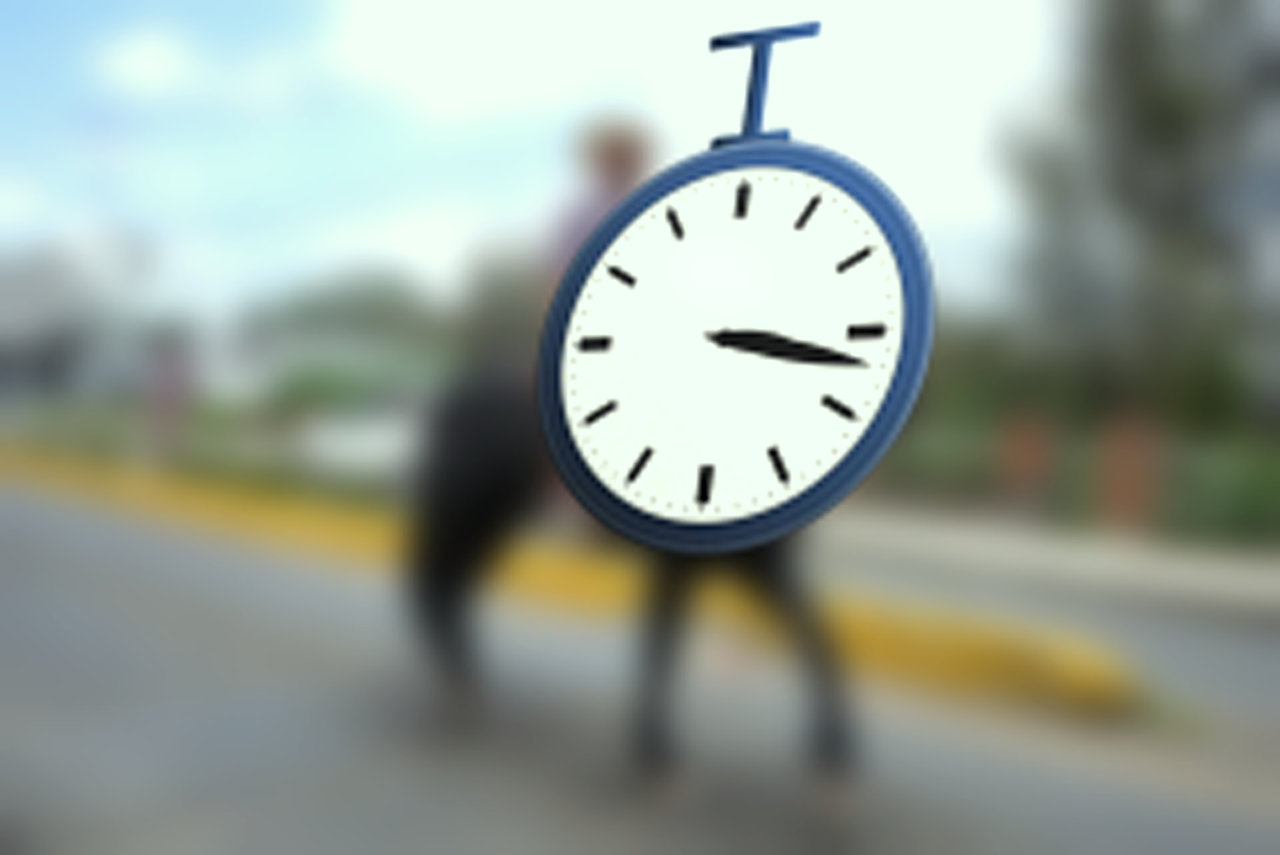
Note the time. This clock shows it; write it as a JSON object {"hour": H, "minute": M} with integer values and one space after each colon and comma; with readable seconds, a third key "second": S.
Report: {"hour": 3, "minute": 17}
